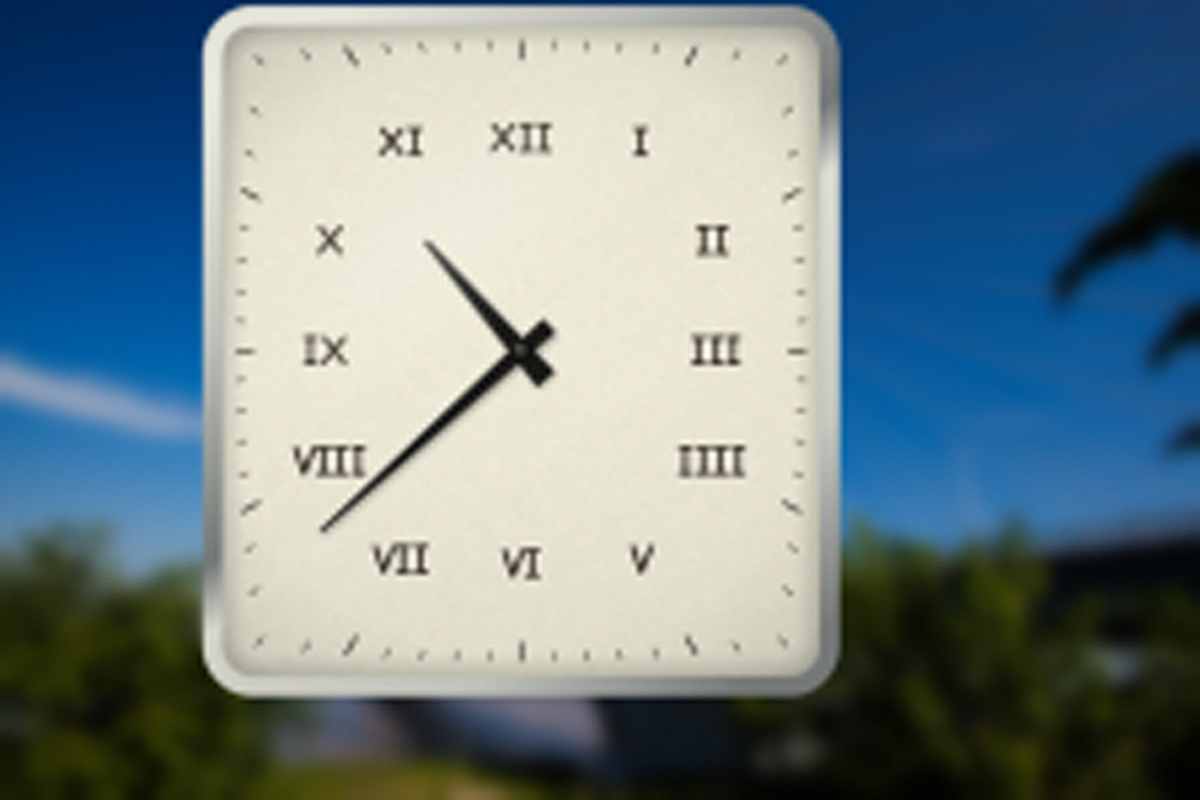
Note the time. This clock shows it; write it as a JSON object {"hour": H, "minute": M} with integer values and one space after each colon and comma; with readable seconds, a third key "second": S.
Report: {"hour": 10, "minute": 38}
